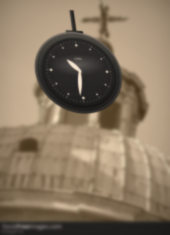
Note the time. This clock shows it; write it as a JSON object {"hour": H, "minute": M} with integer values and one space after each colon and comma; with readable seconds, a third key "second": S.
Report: {"hour": 10, "minute": 31}
